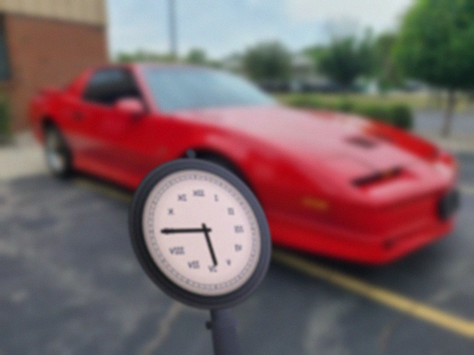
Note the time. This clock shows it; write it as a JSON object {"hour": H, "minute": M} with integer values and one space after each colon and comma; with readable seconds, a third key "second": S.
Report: {"hour": 5, "minute": 45}
